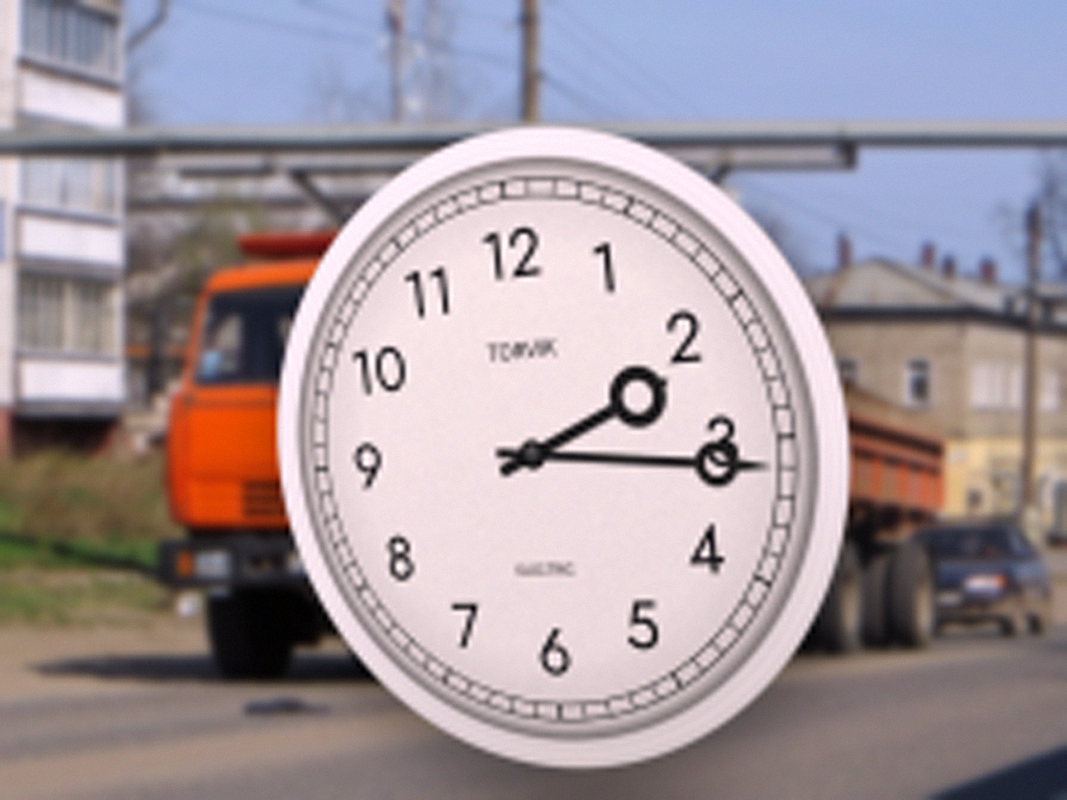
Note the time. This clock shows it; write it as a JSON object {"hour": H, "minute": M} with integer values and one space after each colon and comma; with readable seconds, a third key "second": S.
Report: {"hour": 2, "minute": 16}
